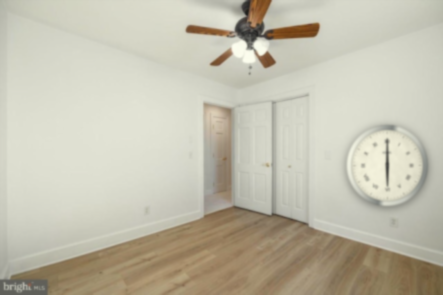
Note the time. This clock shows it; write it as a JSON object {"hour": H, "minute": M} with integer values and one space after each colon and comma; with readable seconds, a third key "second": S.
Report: {"hour": 6, "minute": 0}
